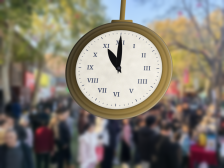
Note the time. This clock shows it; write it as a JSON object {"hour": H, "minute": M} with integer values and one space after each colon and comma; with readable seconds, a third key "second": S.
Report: {"hour": 11, "minute": 0}
